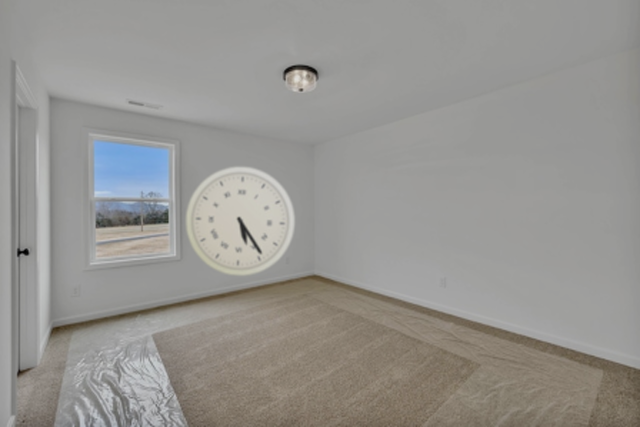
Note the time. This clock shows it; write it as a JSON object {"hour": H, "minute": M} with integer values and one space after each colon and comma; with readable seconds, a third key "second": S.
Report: {"hour": 5, "minute": 24}
